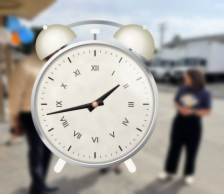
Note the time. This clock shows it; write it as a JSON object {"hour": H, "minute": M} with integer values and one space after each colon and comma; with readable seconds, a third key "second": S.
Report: {"hour": 1, "minute": 43}
